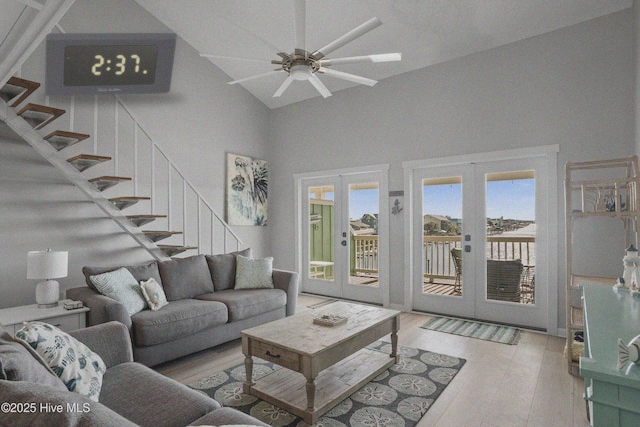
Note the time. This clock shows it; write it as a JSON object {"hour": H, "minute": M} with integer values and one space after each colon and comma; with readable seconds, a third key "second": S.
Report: {"hour": 2, "minute": 37}
